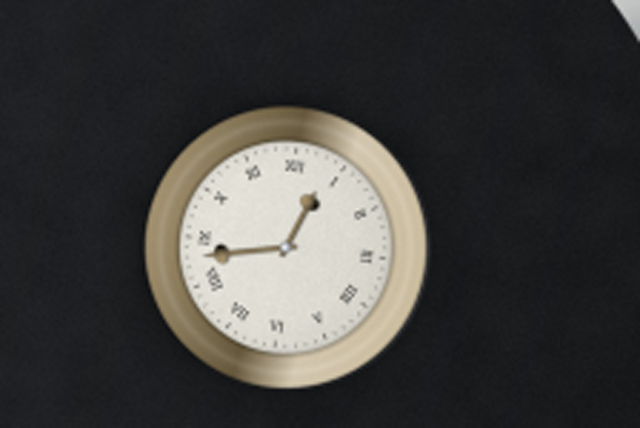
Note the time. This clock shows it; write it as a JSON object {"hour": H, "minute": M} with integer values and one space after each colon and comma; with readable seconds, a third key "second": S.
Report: {"hour": 12, "minute": 43}
